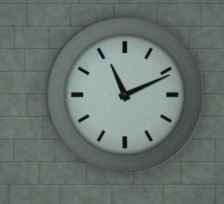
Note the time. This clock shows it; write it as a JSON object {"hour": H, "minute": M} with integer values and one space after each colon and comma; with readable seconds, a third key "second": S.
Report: {"hour": 11, "minute": 11}
